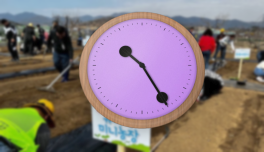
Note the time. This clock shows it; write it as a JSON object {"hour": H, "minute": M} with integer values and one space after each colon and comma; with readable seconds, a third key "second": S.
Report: {"hour": 10, "minute": 25}
